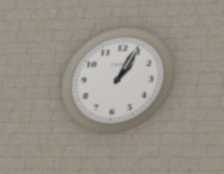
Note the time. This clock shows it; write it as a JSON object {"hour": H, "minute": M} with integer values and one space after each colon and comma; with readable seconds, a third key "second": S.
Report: {"hour": 1, "minute": 4}
